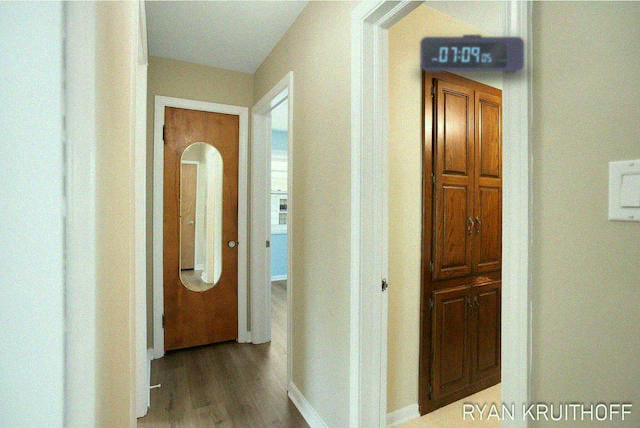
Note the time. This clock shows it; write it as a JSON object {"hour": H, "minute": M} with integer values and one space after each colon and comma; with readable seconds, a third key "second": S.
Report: {"hour": 7, "minute": 9}
